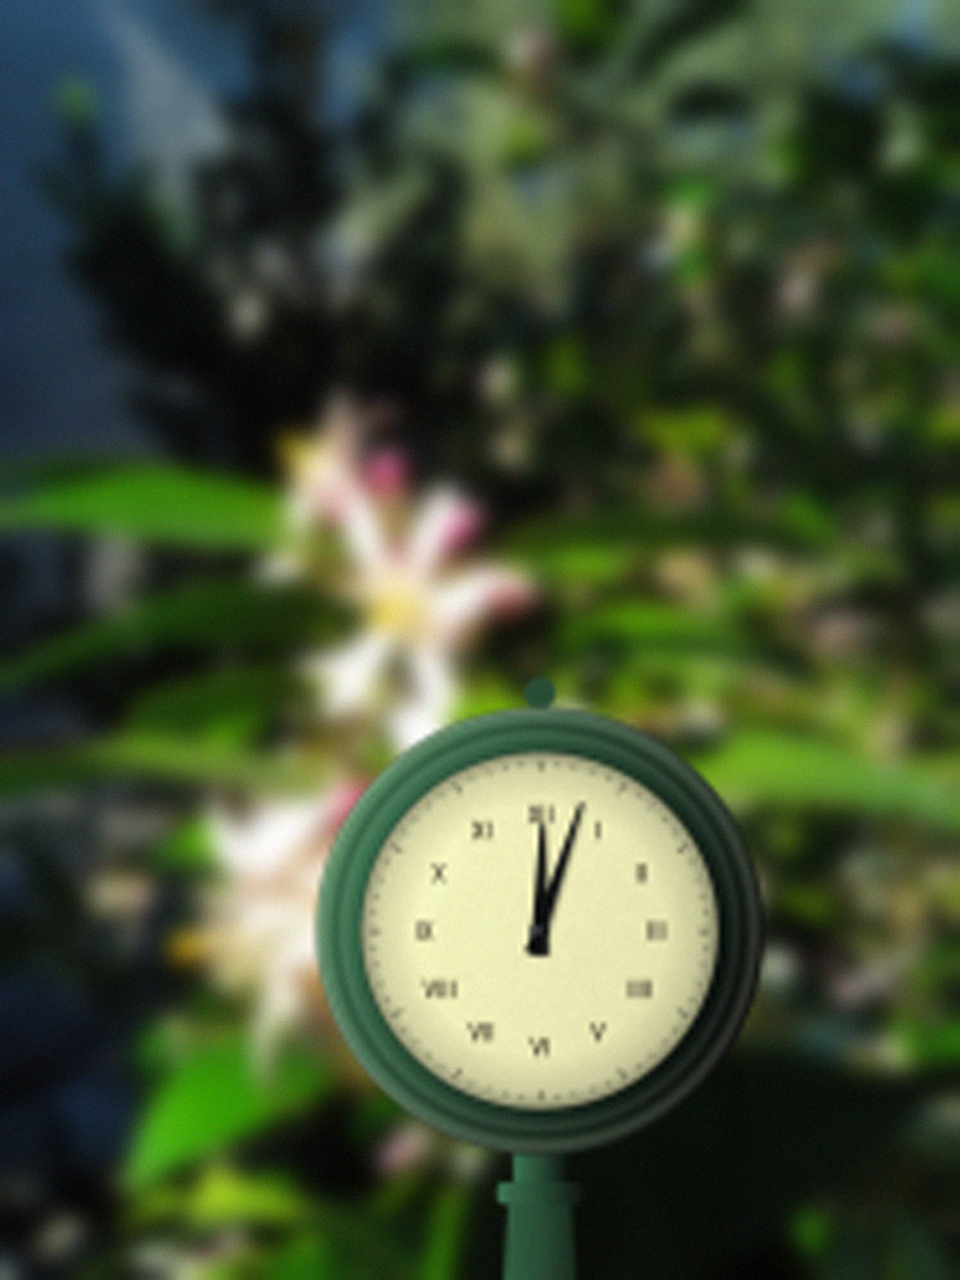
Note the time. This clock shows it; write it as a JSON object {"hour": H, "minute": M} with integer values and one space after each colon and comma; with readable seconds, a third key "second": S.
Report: {"hour": 12, "minute": 3}
